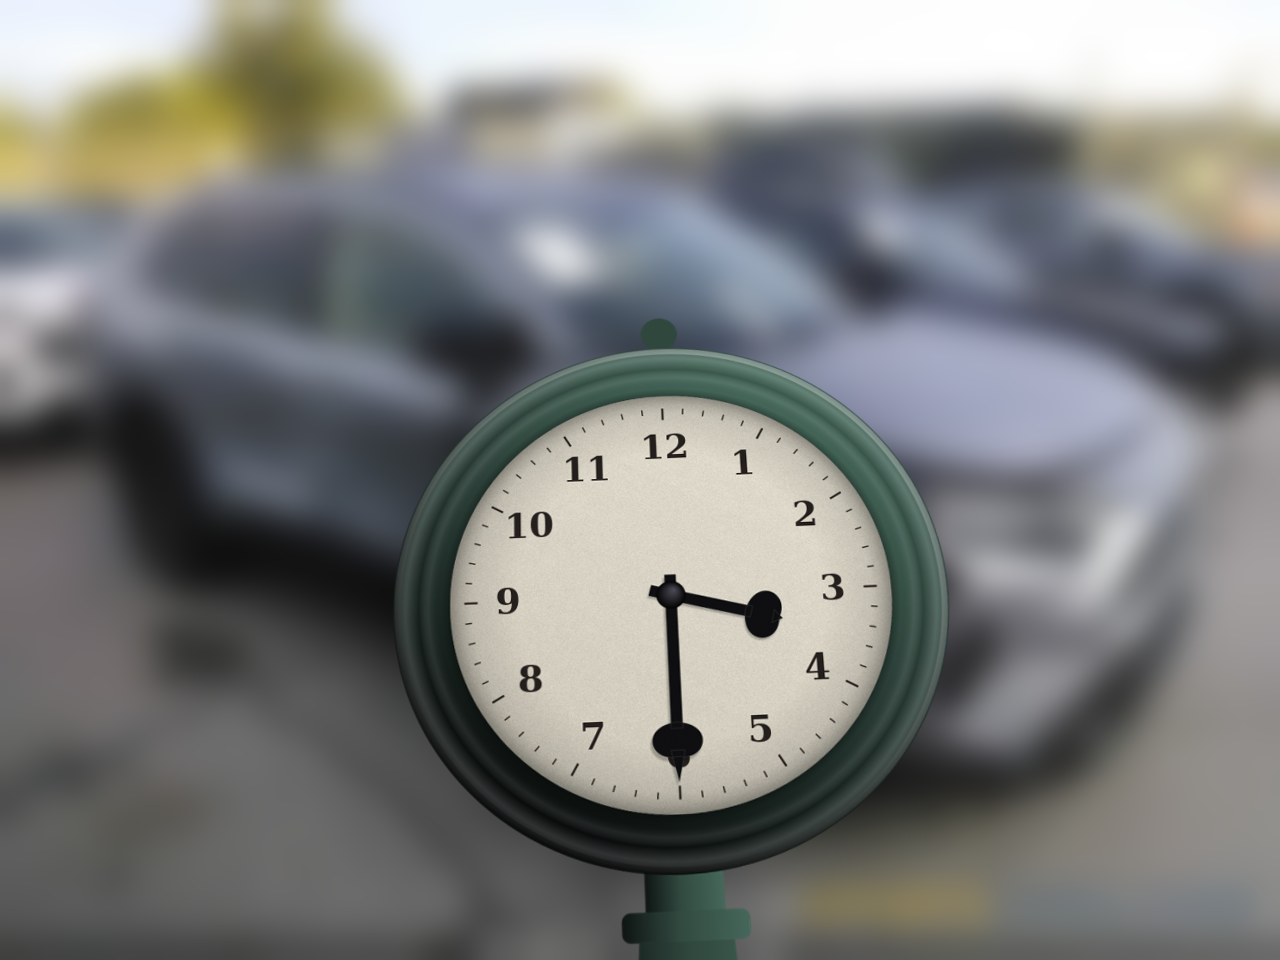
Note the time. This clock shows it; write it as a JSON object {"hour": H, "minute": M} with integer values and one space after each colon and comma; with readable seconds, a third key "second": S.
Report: {"hour": 3, "minute": 30}
